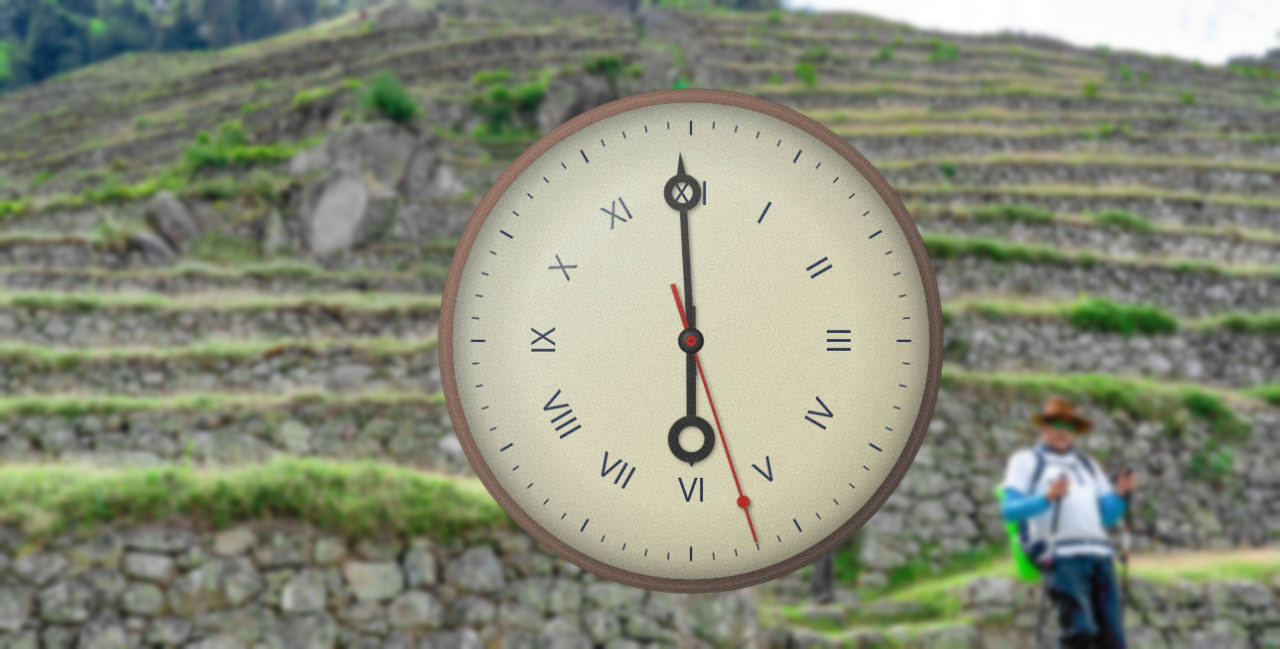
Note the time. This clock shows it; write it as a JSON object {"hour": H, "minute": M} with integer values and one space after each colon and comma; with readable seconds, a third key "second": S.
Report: {"hour": 5, "minute": 59, "second": 27}
